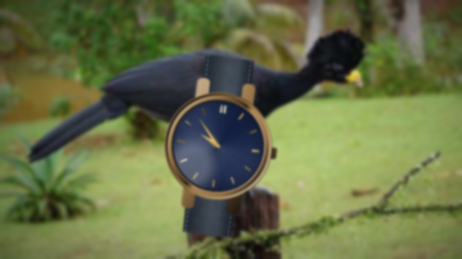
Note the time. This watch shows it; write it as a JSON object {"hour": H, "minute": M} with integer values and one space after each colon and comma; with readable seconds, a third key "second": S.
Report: {"hour": 9, "minute": 53}
